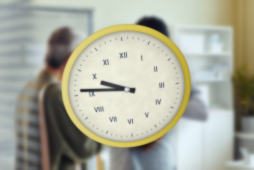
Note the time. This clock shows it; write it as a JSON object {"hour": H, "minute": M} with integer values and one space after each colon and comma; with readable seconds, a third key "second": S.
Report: {"hour": 9, "minute": 46}
